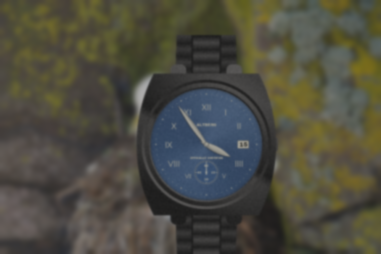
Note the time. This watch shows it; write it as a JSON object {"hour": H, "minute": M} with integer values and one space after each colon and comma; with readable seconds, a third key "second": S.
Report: {"hour": 3, "minute": 54}
